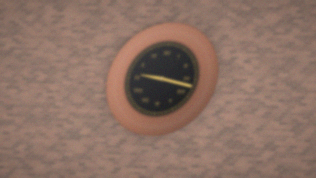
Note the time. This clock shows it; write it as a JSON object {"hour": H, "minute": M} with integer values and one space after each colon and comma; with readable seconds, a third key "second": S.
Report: {"hour": 9, "minute": 17}
